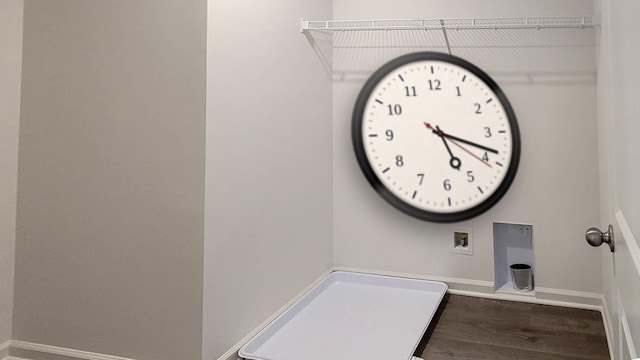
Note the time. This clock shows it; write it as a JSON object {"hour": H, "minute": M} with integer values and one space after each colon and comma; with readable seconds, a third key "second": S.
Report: {"hour": 5, "minute": 18, "second": 21}
